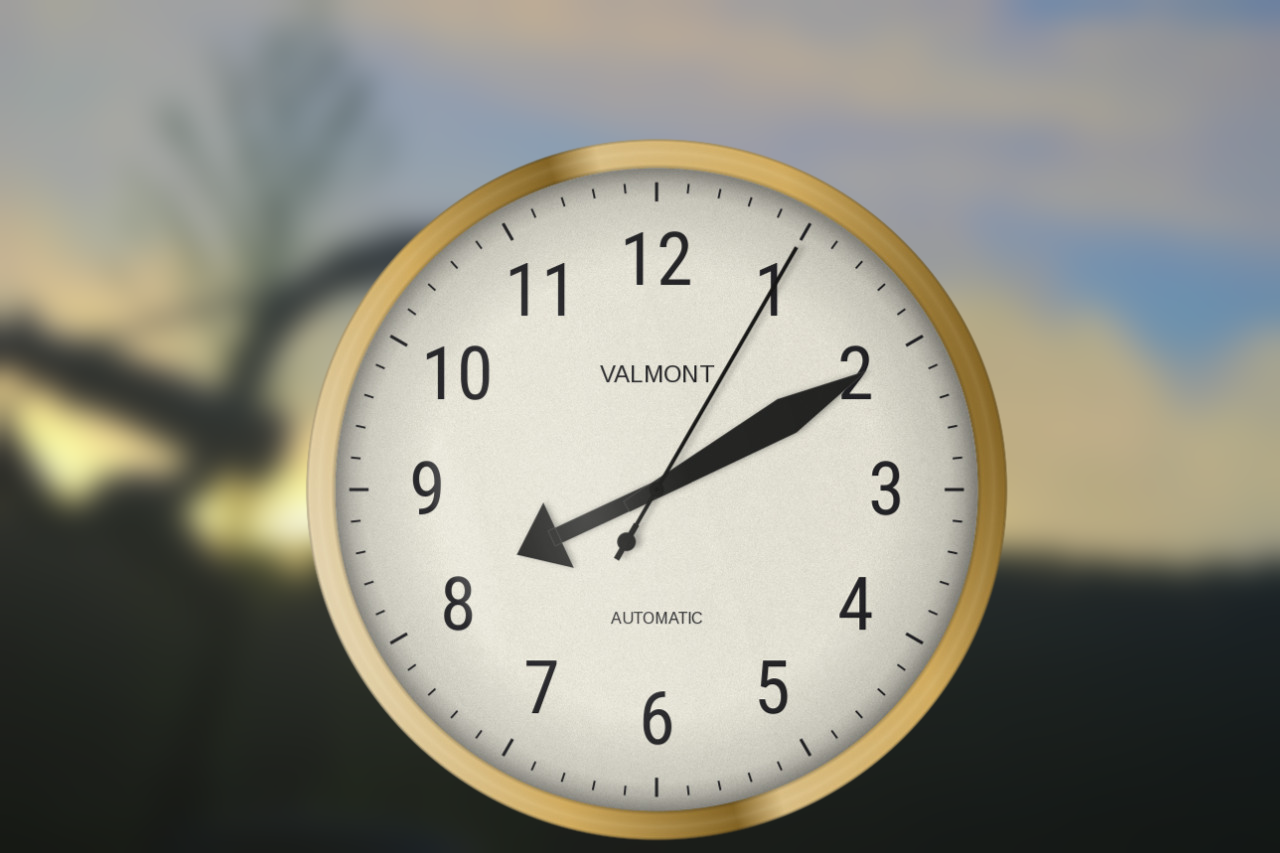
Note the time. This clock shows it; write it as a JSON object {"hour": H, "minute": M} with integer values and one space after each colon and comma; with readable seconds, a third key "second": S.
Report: {"hour": 8, "minute": 10, "second": 5}
